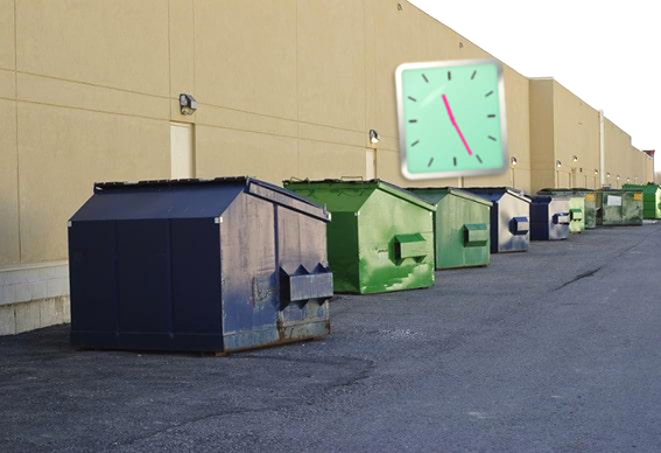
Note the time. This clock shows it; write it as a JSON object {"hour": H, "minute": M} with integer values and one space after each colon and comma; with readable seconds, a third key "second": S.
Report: {"hour": 11, "minute": 26}
